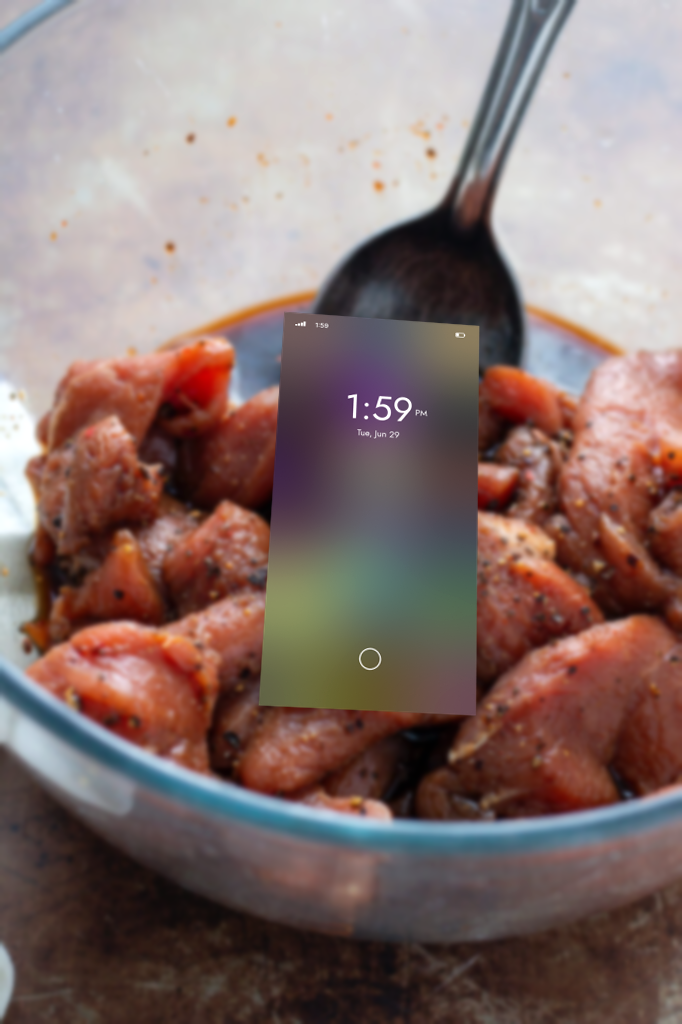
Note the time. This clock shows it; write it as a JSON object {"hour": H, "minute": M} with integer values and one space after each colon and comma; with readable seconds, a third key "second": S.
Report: {"hour": 1, "minute": 59}
